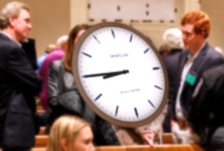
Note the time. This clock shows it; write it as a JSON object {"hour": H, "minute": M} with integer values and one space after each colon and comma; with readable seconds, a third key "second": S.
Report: {"hour": 8, "minute": 45}
